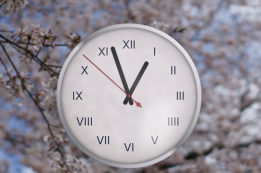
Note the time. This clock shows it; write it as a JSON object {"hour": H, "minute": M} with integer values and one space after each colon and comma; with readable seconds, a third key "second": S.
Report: {"hour": 12, "minute": 56, "second": 52}
